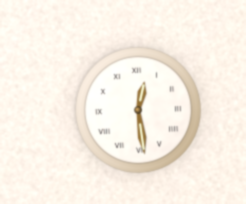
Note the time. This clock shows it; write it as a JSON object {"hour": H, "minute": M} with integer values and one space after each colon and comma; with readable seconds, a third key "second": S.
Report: {"hour": 12, "minute": 29}
